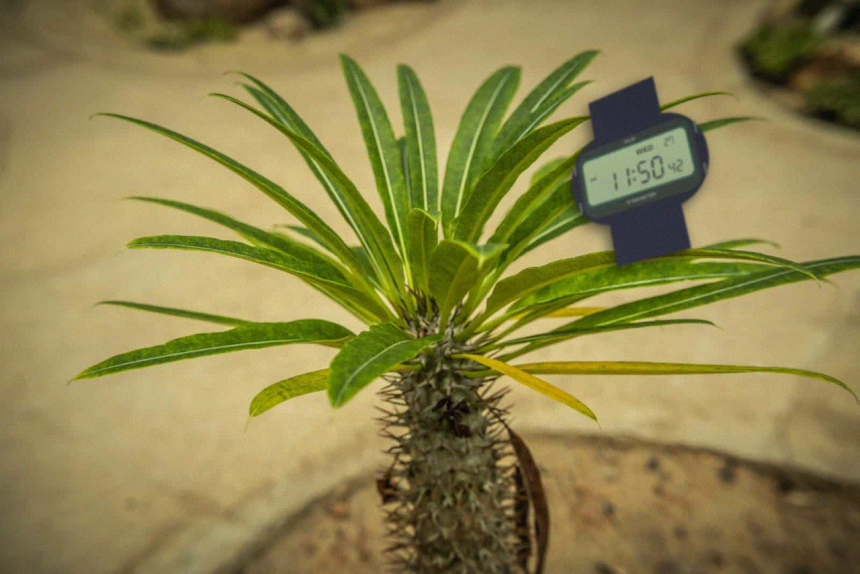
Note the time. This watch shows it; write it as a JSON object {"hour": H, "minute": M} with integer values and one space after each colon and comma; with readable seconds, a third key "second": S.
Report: {"hour": 11, "minute": 50, "second": 42}
